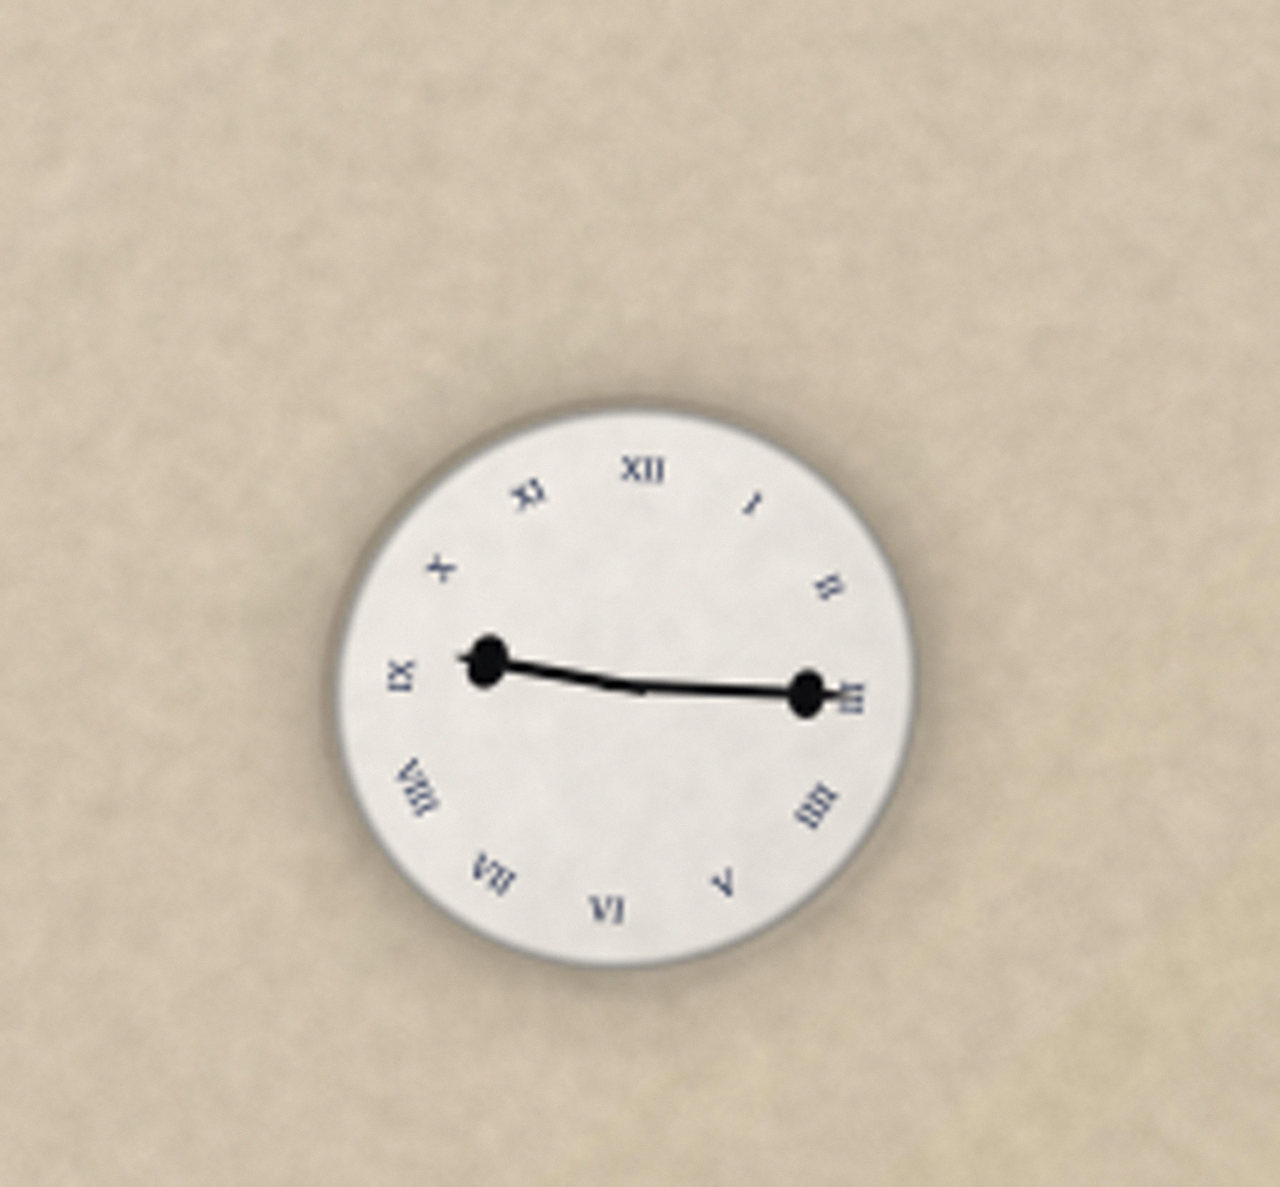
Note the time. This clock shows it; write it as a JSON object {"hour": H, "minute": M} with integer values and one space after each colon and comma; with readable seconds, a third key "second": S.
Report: {"hour": 9, "minute": 15}
